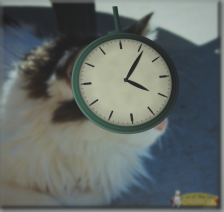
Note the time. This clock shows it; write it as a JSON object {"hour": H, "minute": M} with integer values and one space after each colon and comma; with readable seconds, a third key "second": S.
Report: {"hour": 4, "minute": 6}
